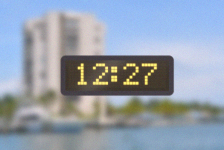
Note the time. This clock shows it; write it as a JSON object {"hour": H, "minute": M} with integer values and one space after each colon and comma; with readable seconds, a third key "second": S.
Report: {"hour": 12, "minute": 27}
